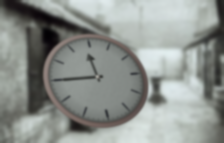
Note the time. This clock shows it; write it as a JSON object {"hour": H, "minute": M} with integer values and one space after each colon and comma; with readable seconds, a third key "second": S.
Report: {"hour": 11, "minute": 45}
